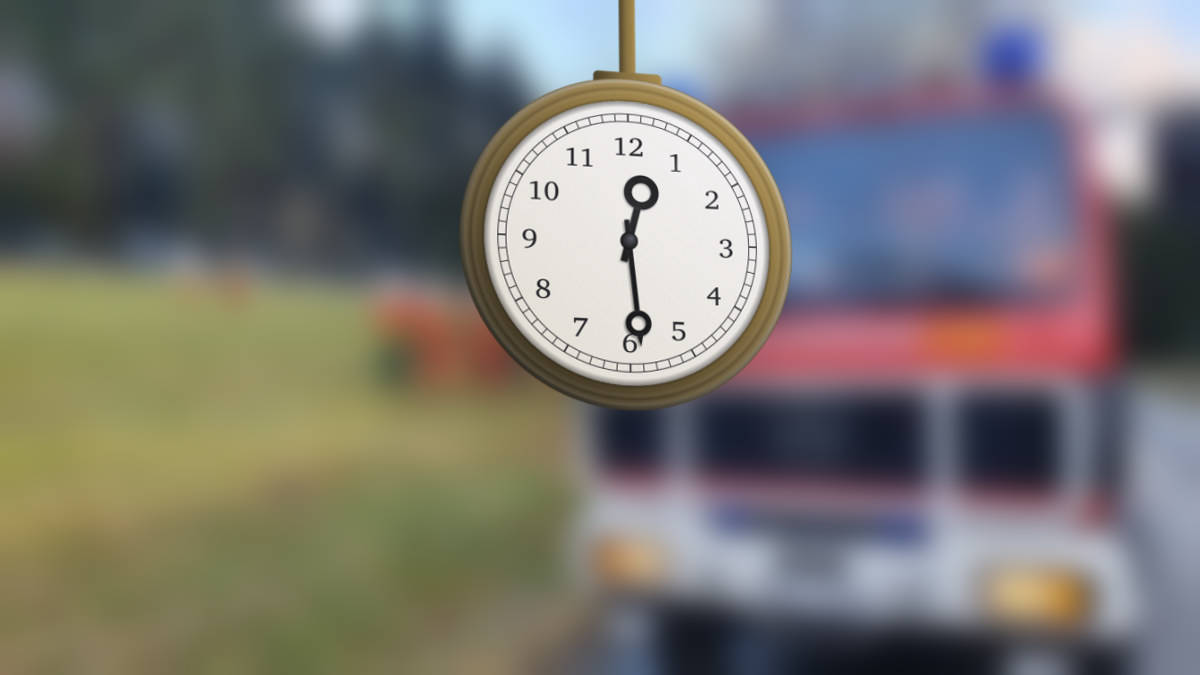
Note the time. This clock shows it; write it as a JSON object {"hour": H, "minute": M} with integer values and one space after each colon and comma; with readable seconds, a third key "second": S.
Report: {"hour": 12, "minute": 29}
